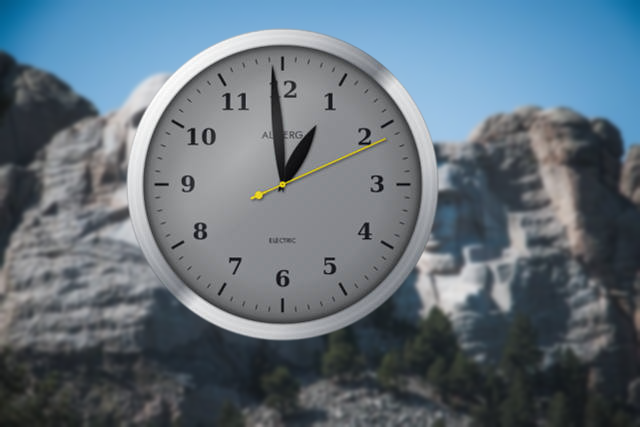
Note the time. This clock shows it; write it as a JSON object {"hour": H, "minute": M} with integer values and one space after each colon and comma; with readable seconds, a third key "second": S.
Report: {"hour": 12, "minute": 59, "second": 11}
